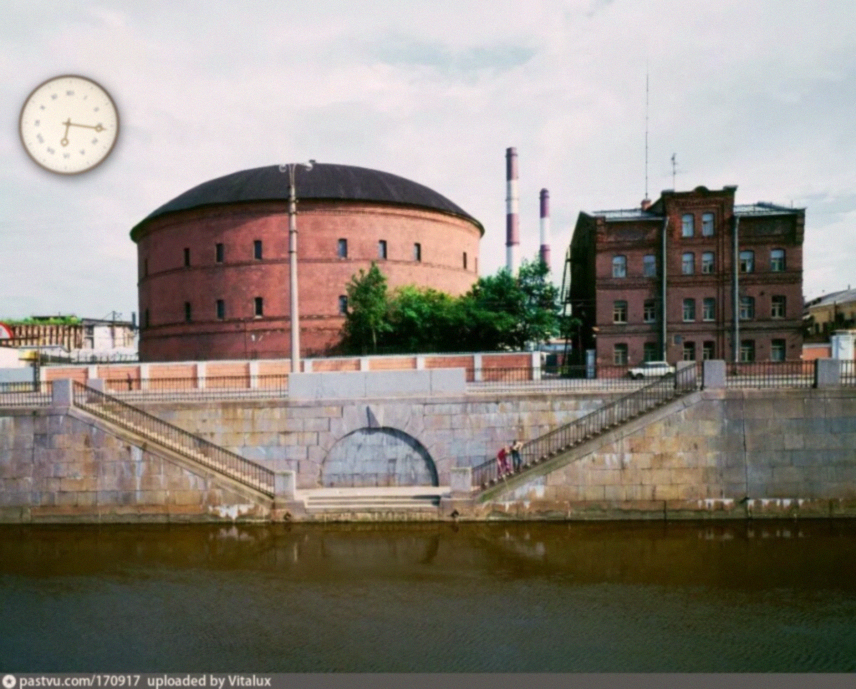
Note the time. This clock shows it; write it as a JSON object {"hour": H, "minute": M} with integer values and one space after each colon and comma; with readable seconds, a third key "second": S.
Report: {"hour": 6, "minute": 16}
